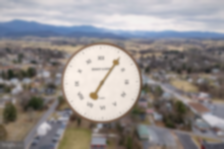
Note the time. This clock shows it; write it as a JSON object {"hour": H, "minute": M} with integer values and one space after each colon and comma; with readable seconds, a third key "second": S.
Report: {"hour": 7, "minute": 6}
